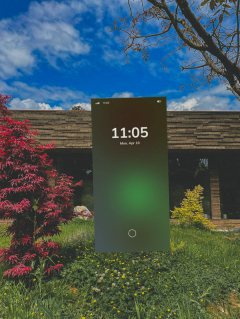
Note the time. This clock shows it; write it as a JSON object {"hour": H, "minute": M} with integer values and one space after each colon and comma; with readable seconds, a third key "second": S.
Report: {"hour": 11, "minute": 5}
